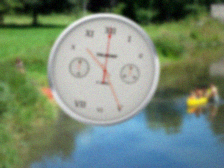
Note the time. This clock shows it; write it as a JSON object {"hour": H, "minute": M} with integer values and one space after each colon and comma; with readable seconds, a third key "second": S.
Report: {"hour": 10, "minute": 25}
